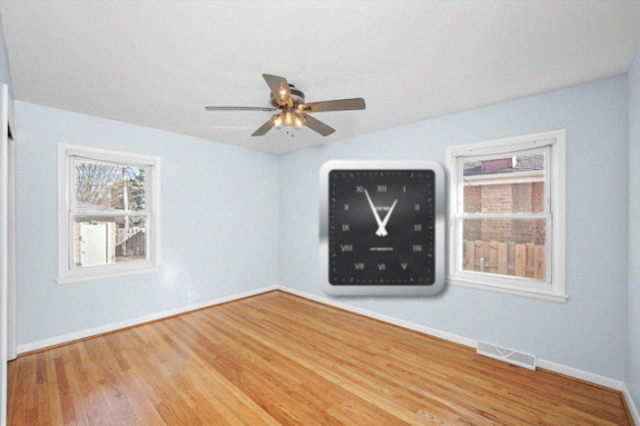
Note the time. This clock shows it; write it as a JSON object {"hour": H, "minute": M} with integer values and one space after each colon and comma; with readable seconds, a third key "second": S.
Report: {"hour": 12, "minute": 56}
